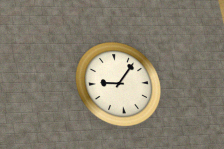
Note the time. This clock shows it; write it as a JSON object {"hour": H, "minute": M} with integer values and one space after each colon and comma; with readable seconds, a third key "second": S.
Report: {"hour": 9, "minute": 7}
